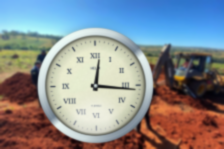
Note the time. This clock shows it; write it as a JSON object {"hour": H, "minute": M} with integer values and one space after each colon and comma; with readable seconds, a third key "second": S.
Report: {"hour": 12, "minute": 16}
